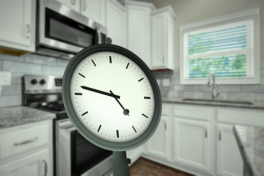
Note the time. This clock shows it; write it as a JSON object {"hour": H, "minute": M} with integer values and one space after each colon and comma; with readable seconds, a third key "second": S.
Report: {"hour": 4, "minute": 47}
